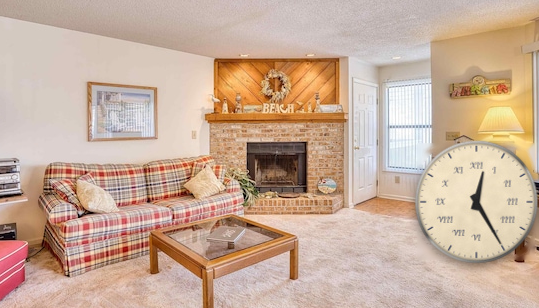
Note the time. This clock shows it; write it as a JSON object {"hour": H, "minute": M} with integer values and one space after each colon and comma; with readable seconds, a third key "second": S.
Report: {"hour": 12, "minute": 25}
